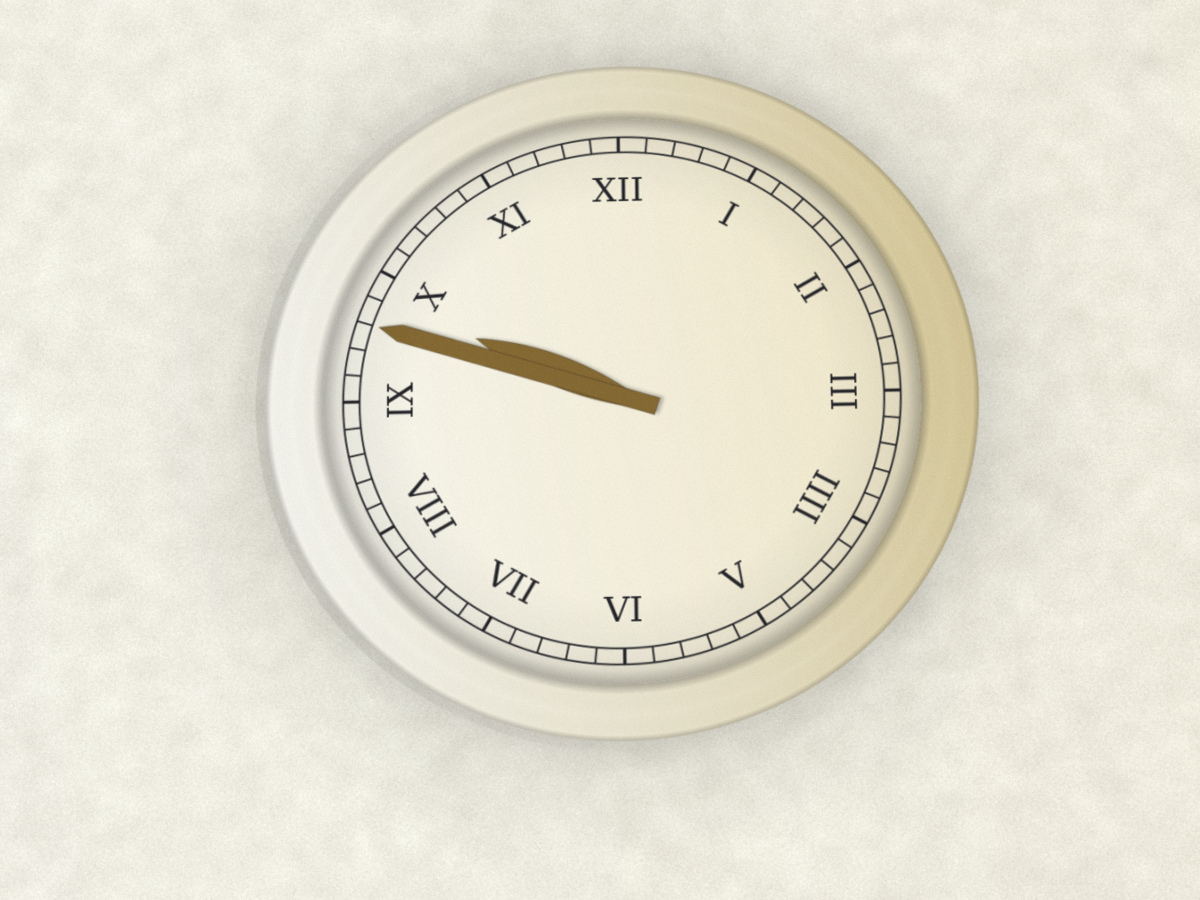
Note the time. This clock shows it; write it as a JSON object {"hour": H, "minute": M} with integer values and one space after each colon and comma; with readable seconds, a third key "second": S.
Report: {"hour": 9, "minute": 48}
